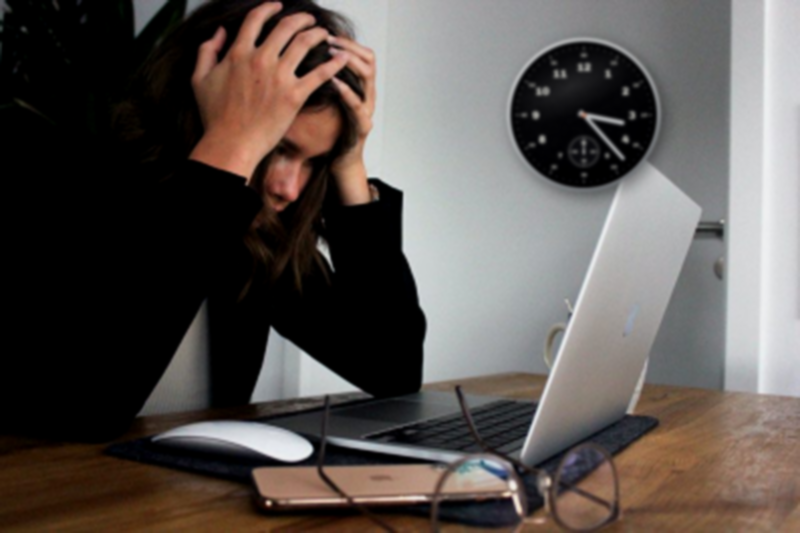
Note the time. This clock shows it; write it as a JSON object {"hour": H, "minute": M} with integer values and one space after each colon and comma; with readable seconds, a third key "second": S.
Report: {"hour": 3, "minute": 23}
